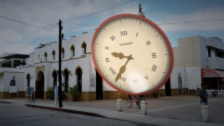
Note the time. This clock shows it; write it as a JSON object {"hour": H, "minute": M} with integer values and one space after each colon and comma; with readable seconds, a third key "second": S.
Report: {"hour": 9, "minute": 37}
